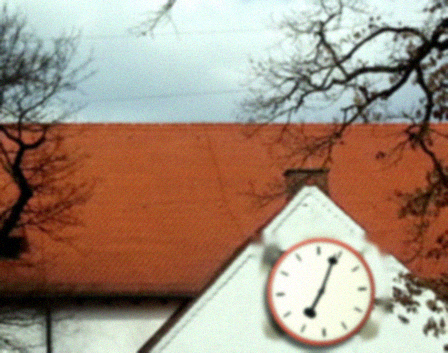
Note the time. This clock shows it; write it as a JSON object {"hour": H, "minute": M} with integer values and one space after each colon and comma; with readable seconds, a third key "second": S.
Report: {"hour": 7, "minute": 4}
